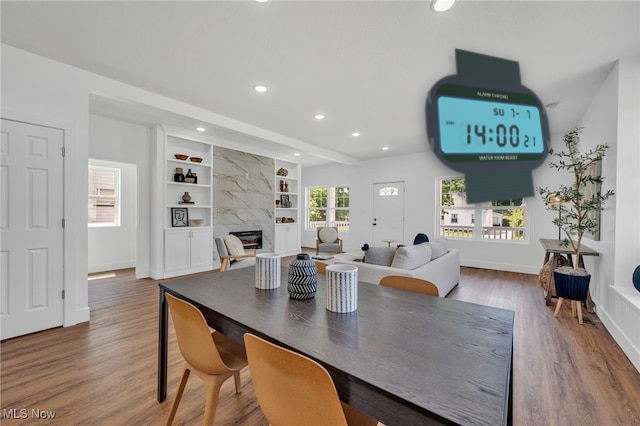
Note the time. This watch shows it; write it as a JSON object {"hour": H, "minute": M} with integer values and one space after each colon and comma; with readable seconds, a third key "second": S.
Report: {"hour": 14, "minute": 0, "second": 21}
